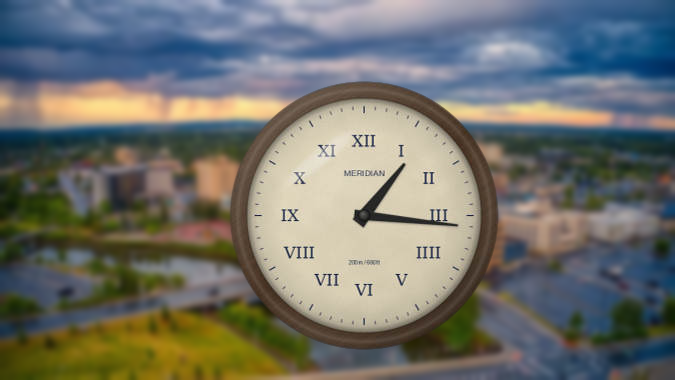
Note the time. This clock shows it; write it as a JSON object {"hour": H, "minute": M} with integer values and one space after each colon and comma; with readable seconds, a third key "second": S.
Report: {"hour": 1, "minute": 16}
